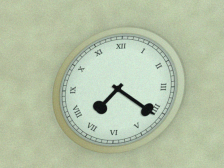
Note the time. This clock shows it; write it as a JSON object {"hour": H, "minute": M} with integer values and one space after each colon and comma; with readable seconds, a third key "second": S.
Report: {"hour": 7, "minute": 21}
